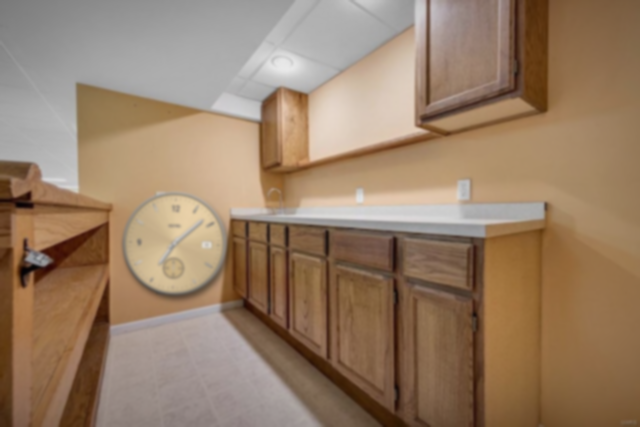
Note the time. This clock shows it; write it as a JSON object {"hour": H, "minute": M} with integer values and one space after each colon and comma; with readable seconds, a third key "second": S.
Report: {"hour": 7, "minute": 8}
